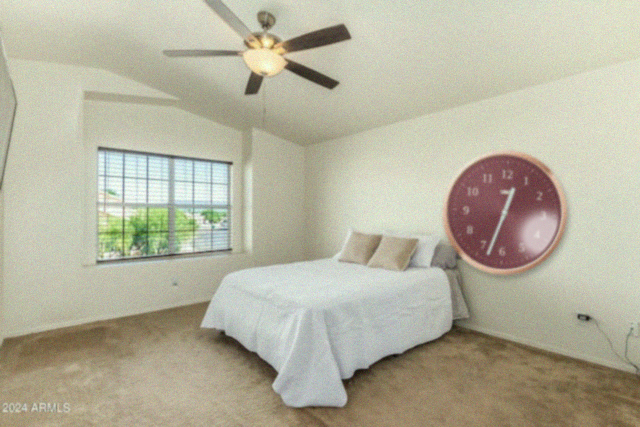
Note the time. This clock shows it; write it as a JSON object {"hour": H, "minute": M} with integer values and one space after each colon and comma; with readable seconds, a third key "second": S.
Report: {"hour": 12, "minute": 33}
